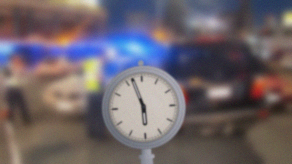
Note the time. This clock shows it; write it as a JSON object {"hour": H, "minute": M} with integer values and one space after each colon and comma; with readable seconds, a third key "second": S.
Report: {"hour": 5, "minute": 57}
